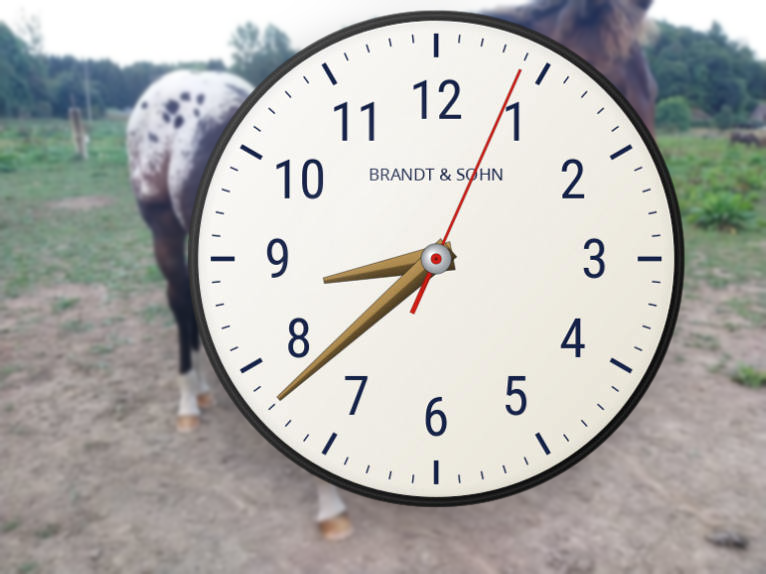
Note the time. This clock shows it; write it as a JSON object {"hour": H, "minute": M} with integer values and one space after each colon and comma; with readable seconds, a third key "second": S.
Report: {"hour": 8, "minute": 38, "second": 4}
